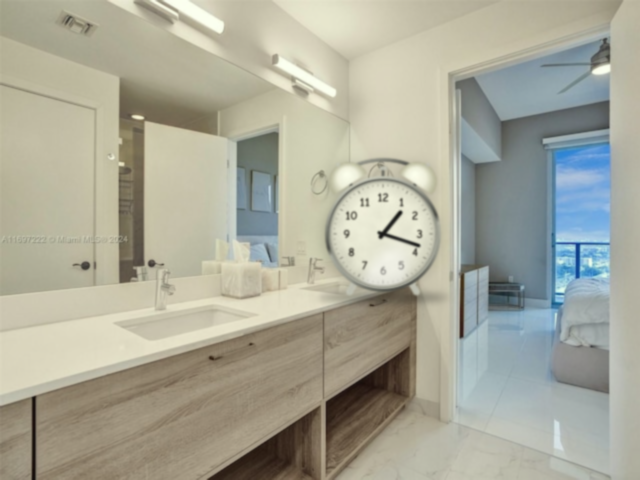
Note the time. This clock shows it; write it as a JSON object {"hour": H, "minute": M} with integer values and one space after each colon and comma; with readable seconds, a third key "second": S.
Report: {"hour": 1, "minute": 18}
